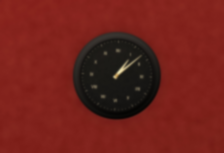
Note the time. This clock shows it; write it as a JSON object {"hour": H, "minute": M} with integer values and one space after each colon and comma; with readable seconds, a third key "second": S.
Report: {"hour": 1, "minute": 8}
